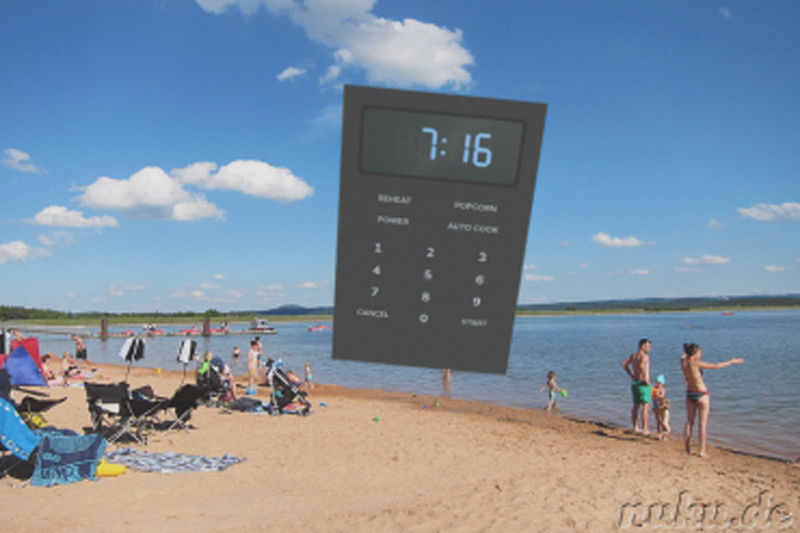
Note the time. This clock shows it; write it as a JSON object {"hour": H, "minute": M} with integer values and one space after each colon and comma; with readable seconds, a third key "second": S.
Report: {"hour": 7, "minute": 16}
